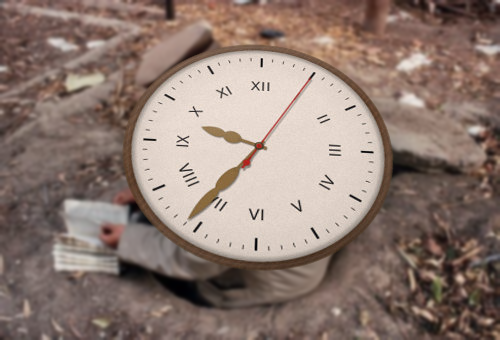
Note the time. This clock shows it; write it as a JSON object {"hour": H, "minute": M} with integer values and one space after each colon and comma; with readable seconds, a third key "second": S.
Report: {"hour": 9, "minute": 36, "second": 5}
